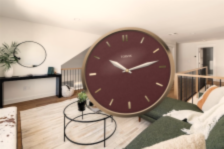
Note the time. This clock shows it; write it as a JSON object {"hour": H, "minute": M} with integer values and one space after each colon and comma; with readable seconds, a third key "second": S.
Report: {"hour": 10, "minute": 13}
